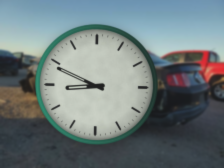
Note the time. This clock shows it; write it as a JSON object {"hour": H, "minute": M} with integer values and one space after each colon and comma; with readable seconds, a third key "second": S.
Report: {"hour": 8, "minute": 49}
